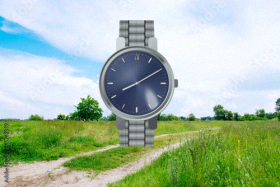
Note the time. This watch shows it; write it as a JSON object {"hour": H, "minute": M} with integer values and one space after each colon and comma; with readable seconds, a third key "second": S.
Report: {"hour": 8, "minute": 10}
